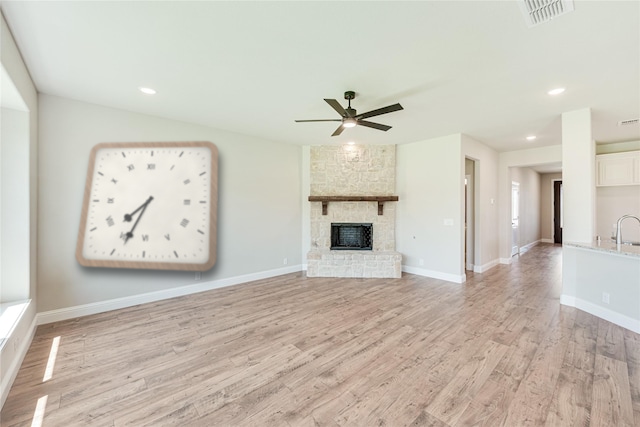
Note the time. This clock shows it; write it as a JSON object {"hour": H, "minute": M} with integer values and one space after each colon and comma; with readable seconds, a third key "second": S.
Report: {"hour": 7, "minute": 34}
